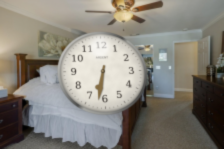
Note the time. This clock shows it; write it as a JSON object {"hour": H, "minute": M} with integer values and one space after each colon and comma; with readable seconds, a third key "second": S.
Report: {"hour": 6, "minute": 32}
